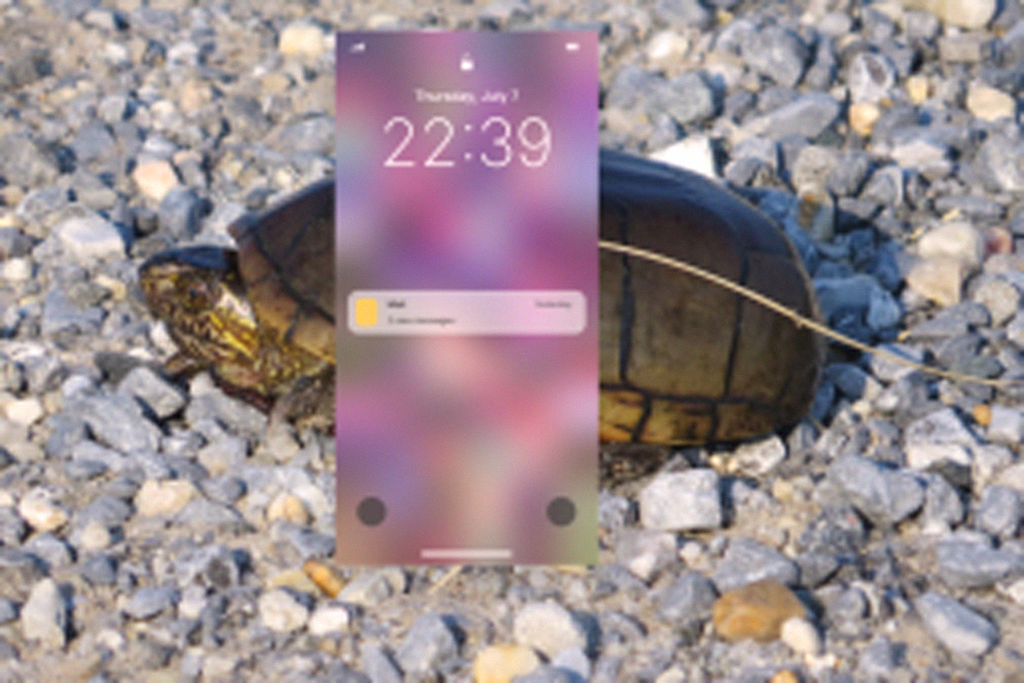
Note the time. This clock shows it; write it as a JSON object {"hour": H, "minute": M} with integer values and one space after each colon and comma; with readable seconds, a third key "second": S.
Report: {"hour": 22, "minute": 39}
